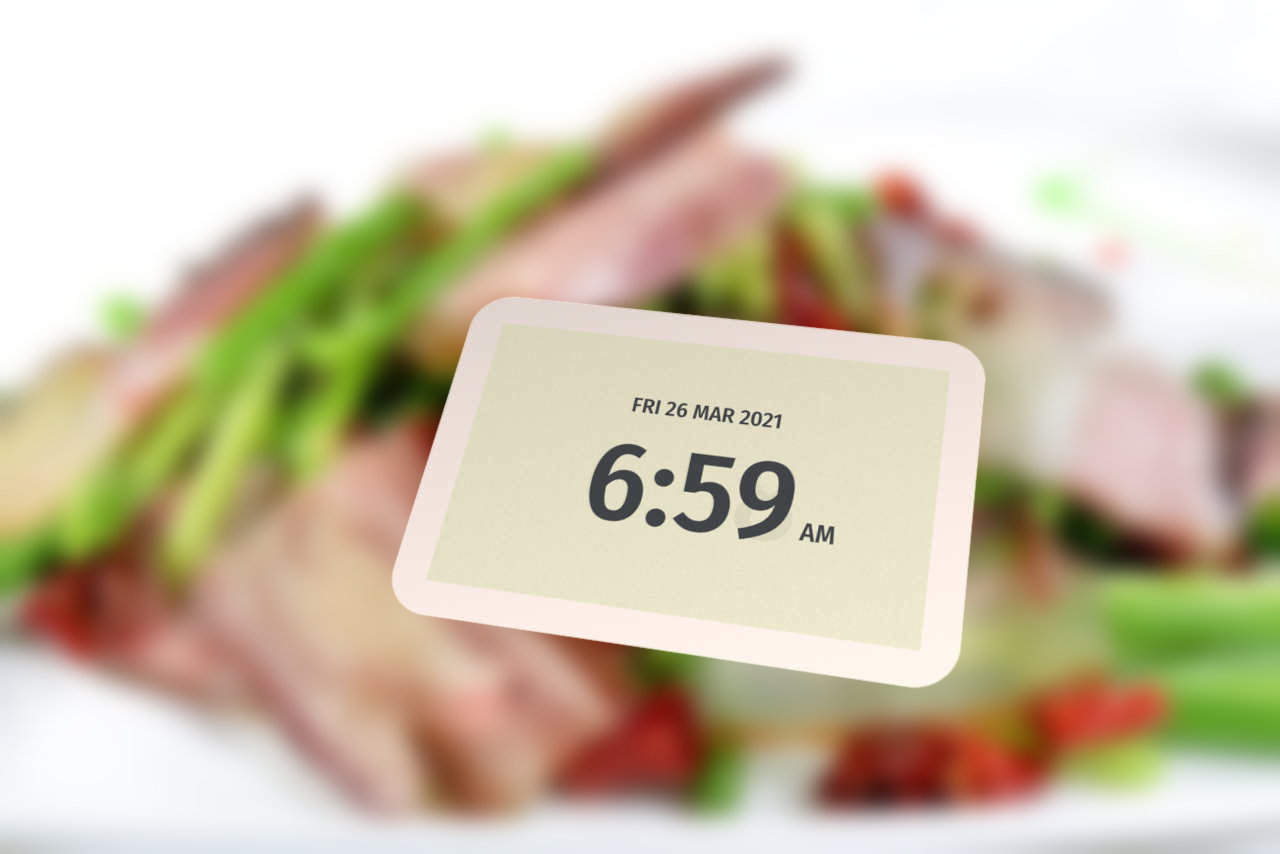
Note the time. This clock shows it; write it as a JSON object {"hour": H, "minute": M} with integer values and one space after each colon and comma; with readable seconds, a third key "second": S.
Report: {"hour": 6, "minute": 59}
